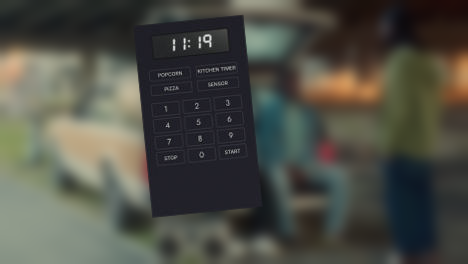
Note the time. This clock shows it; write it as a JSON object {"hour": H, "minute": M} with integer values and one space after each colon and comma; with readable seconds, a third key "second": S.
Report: {"hour": 11, "minute": 19}
